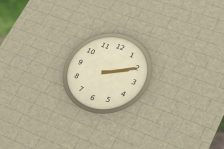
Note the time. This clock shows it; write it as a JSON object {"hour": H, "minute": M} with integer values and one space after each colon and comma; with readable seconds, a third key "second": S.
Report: {"hour": 2, "minute": 10}
